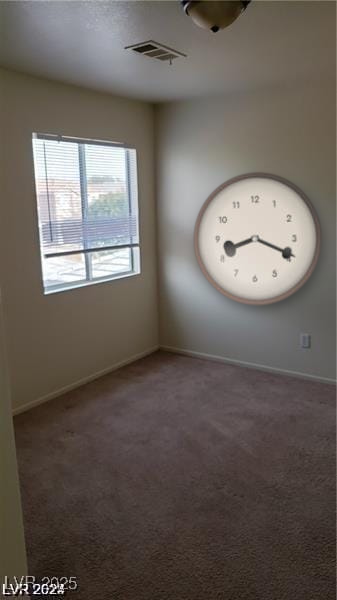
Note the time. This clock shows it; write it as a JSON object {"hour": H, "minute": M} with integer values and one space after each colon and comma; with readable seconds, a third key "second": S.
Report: {"hour": 8, "minute": 19}
